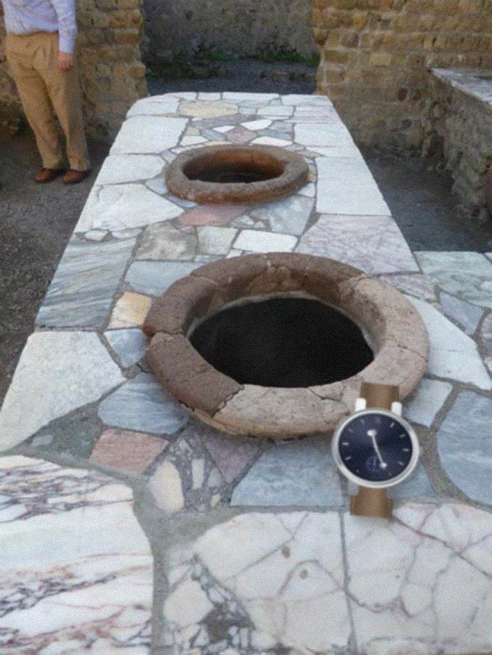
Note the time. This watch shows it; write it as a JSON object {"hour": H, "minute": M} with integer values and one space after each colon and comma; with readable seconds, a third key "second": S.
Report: {"hour": 11, "minute": 26}
